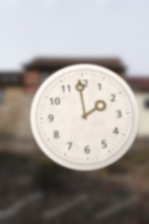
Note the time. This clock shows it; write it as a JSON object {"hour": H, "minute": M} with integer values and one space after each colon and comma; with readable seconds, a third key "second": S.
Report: {"hour": 1, "minute": 59}
